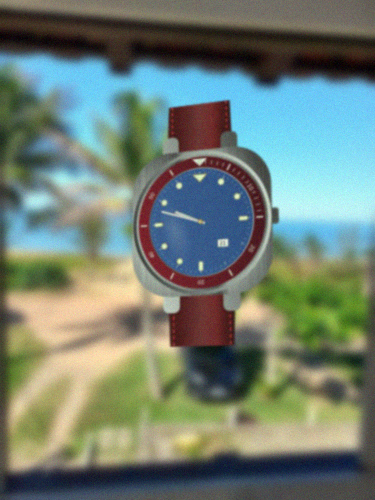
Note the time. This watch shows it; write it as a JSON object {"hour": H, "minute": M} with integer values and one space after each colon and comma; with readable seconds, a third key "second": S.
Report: {"hour": 9, "minute": 48}
